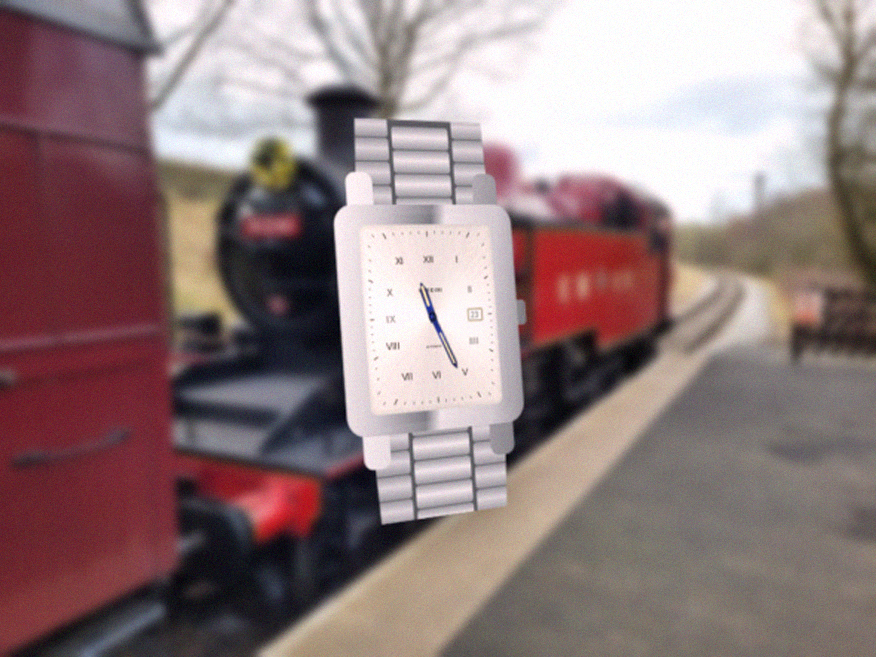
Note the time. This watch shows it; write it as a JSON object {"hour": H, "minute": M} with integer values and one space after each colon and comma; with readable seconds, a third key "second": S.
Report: {"hour": 11, "minute": 26}
